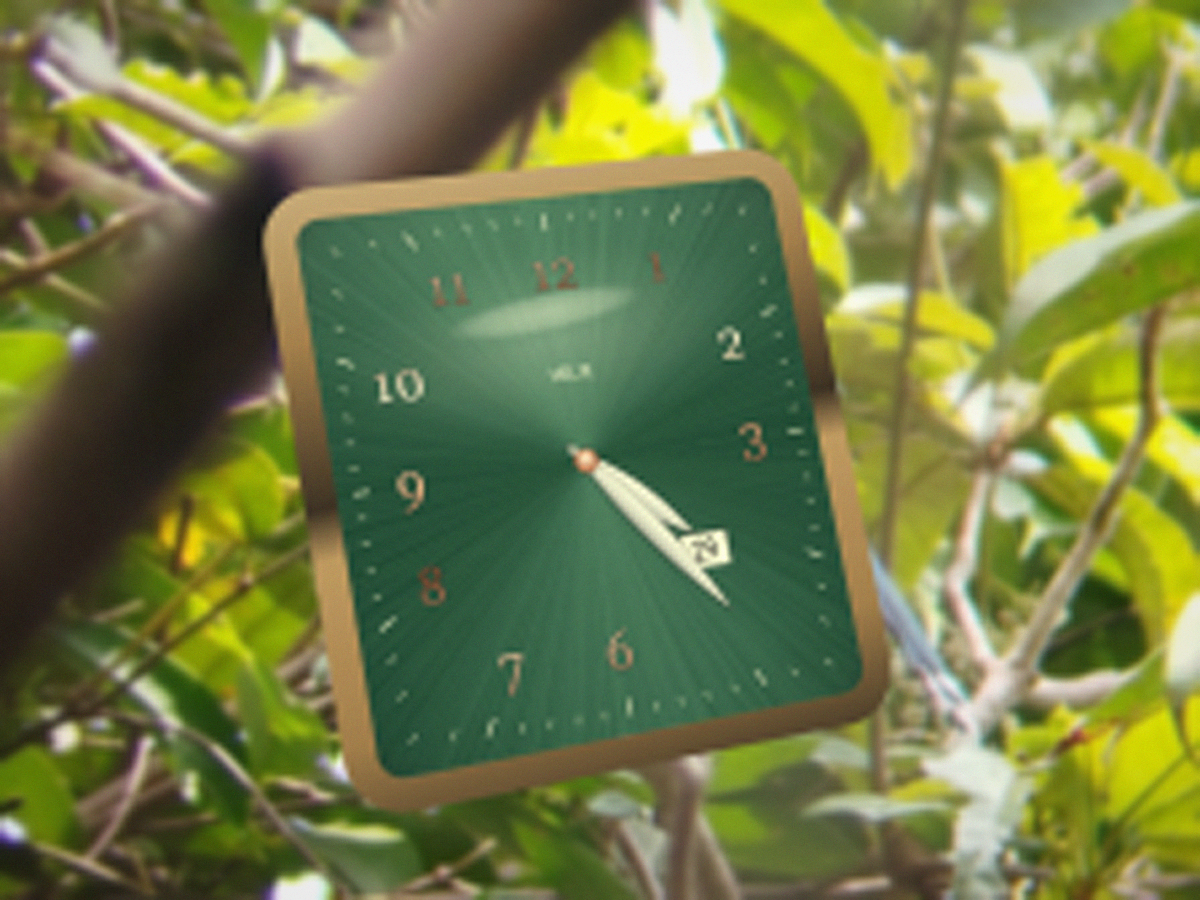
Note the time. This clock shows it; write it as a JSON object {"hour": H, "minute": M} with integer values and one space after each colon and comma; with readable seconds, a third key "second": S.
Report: {"hour": 4, "minute": 24}
